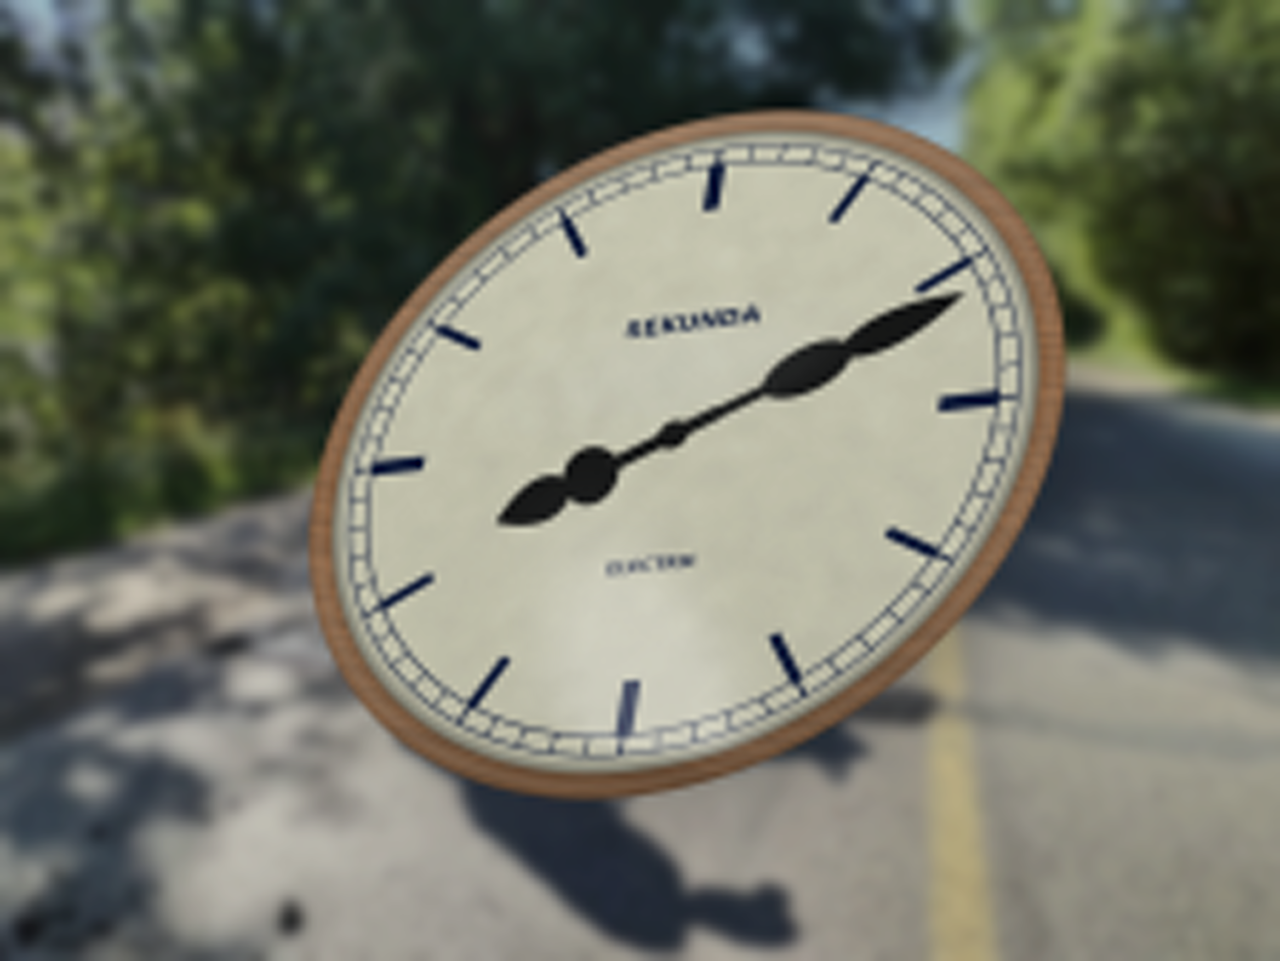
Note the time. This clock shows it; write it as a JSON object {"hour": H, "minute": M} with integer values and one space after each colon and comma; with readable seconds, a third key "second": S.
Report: {"hour": 8, "minute": 11}
